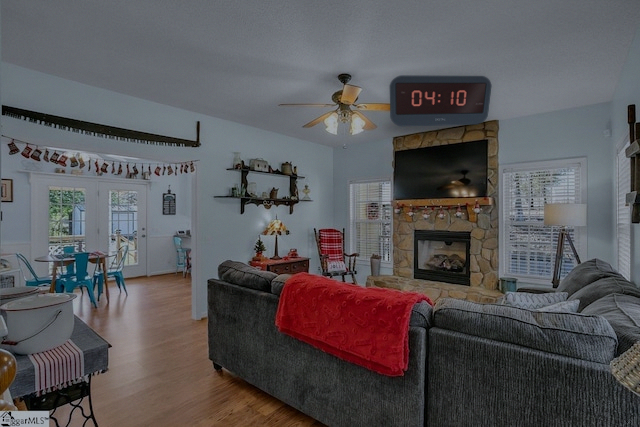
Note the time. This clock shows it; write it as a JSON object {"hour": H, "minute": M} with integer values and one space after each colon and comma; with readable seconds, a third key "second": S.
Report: {"hour": 4, "minute": 10}
